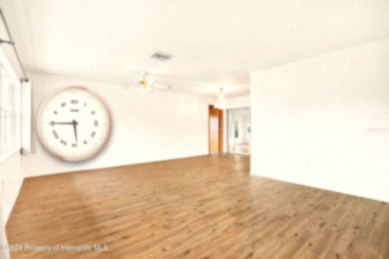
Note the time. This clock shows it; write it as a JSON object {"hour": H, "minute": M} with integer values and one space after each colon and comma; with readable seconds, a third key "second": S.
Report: {"hour": 5, "minute": 45}
